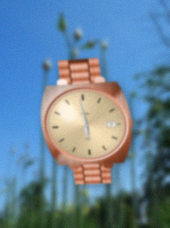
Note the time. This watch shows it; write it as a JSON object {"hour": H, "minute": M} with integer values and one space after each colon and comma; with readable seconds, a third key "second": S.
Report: {"hour": 5, "minute": 59}
